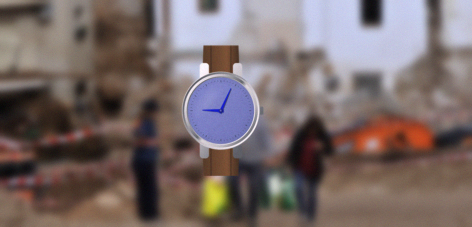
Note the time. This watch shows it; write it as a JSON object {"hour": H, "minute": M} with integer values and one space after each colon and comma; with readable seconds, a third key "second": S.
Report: {"hour": 9, "minute": 4}
